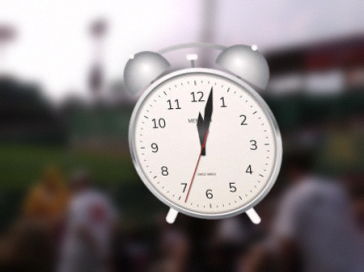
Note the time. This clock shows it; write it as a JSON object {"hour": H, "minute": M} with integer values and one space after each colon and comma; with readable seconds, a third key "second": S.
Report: {"hour": 12, "minute": 2, "second": 34}
